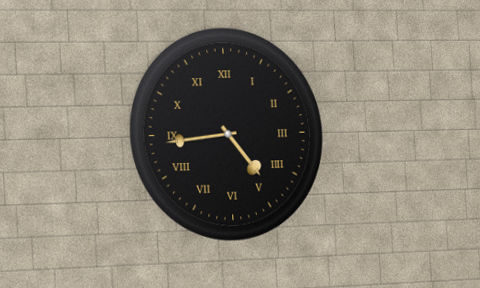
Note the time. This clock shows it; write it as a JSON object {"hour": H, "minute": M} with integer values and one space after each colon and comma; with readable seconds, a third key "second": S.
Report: {"hour": 4, "minute": 44}
